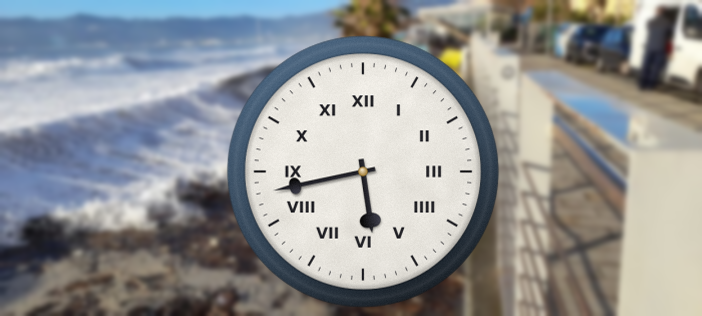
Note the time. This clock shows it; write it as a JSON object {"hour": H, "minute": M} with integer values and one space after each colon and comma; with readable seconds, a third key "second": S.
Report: {"hour": 5, "minute": 43}
